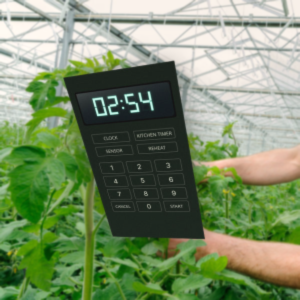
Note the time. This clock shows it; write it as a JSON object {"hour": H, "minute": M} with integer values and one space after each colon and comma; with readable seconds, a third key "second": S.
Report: {"hour": 2, "minute": 54}
